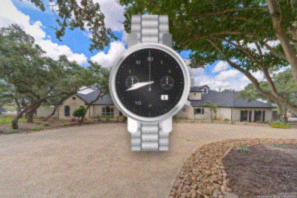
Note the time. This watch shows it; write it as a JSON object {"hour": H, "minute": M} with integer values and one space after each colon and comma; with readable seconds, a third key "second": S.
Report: {"hour": 8, "minute": 42}
